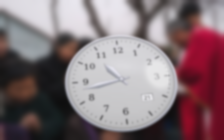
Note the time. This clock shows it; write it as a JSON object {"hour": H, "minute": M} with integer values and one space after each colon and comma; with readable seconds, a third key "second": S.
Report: {"hour": 10, "minute": 43}
